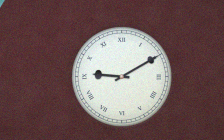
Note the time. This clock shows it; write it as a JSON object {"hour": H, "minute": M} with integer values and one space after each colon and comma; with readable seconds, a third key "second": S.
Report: {"hour": 9, "minute": 10}
